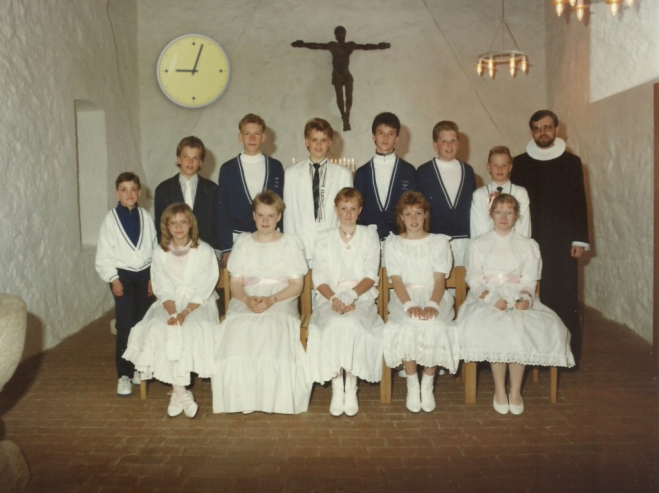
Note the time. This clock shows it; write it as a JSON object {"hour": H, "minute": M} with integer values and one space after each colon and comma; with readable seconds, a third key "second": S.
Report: {"hour": 9, "minute": 3}
